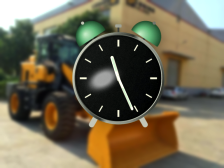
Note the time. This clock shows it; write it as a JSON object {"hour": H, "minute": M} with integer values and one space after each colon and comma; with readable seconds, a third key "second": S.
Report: {"hour": 11, "minute": 26}
